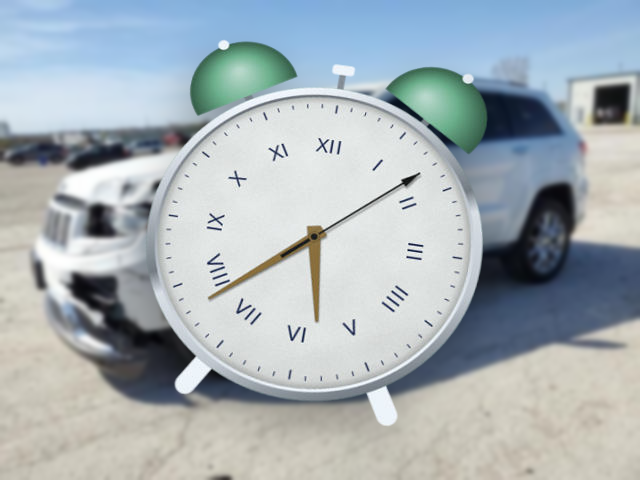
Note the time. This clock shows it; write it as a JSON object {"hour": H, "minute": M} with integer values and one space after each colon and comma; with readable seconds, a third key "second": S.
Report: {"hour": 5, "minute": 38, "second": 8}
